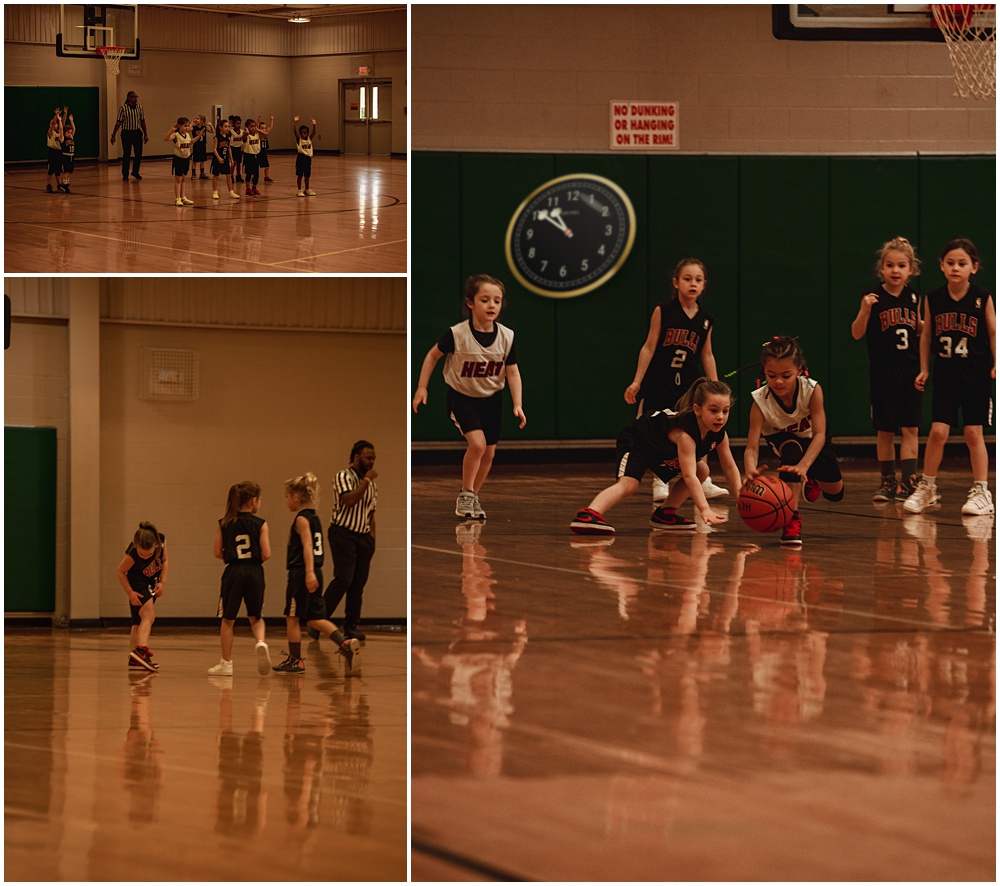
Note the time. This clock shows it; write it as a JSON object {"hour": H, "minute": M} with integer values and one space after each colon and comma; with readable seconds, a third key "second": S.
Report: {"hour": 10, "minute": 51}
